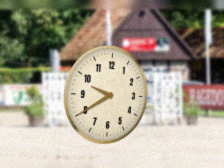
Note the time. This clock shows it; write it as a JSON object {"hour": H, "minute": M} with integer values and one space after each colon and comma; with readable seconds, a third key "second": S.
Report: {"hour": 9, "minute": 40}
